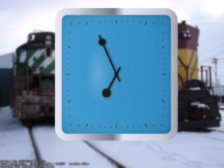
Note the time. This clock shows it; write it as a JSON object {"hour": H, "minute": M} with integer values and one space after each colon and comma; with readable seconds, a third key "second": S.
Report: {"hour": 6, "minute": 56}
